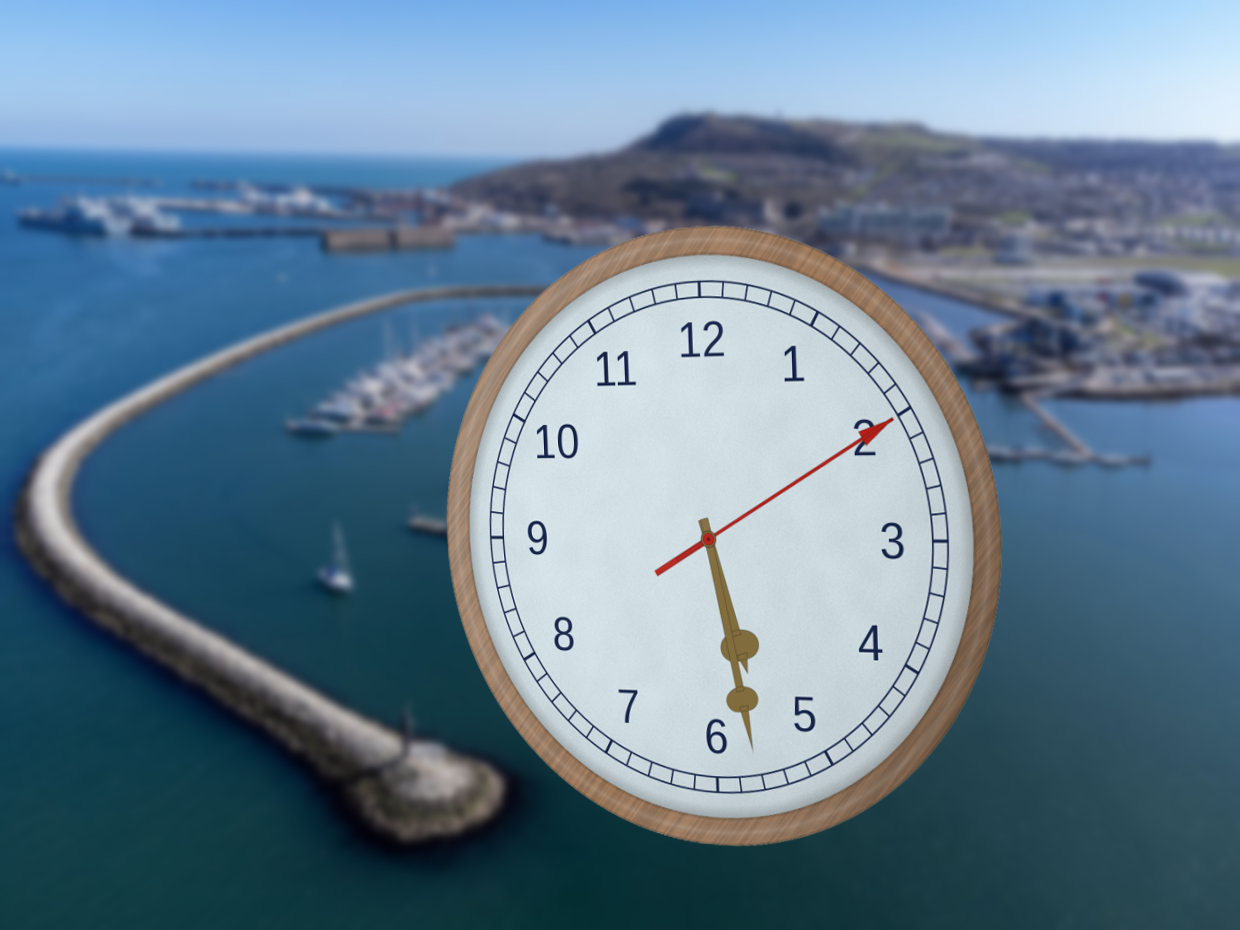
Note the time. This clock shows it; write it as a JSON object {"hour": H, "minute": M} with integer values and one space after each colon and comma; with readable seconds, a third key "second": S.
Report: {"hour": 5, "minute": 28, "second": 10}
